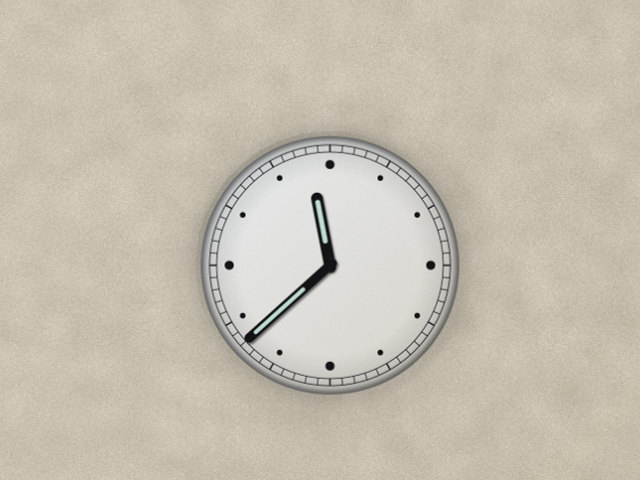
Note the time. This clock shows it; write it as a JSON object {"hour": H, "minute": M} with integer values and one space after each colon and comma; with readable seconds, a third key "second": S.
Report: {"hour": 11, "minute": 38}
